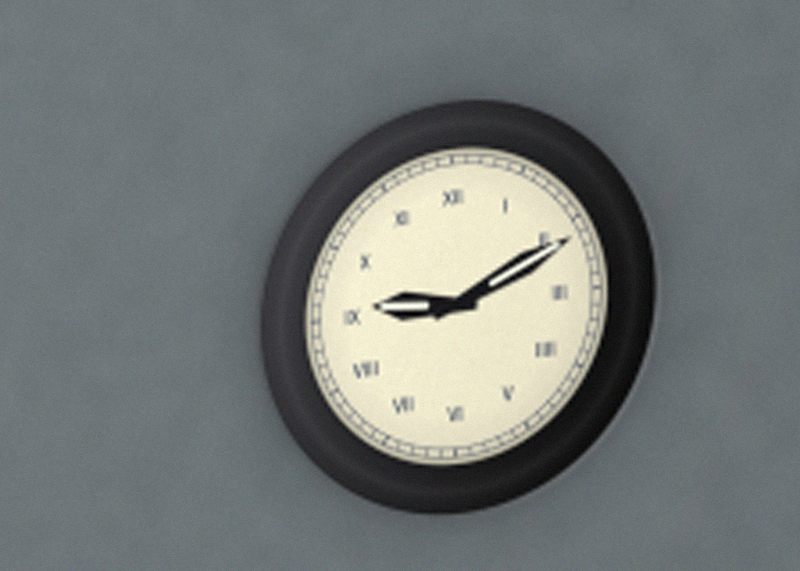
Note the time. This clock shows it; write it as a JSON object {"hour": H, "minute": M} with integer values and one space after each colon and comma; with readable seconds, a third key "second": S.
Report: {"hour": 9, "minute": 11}
